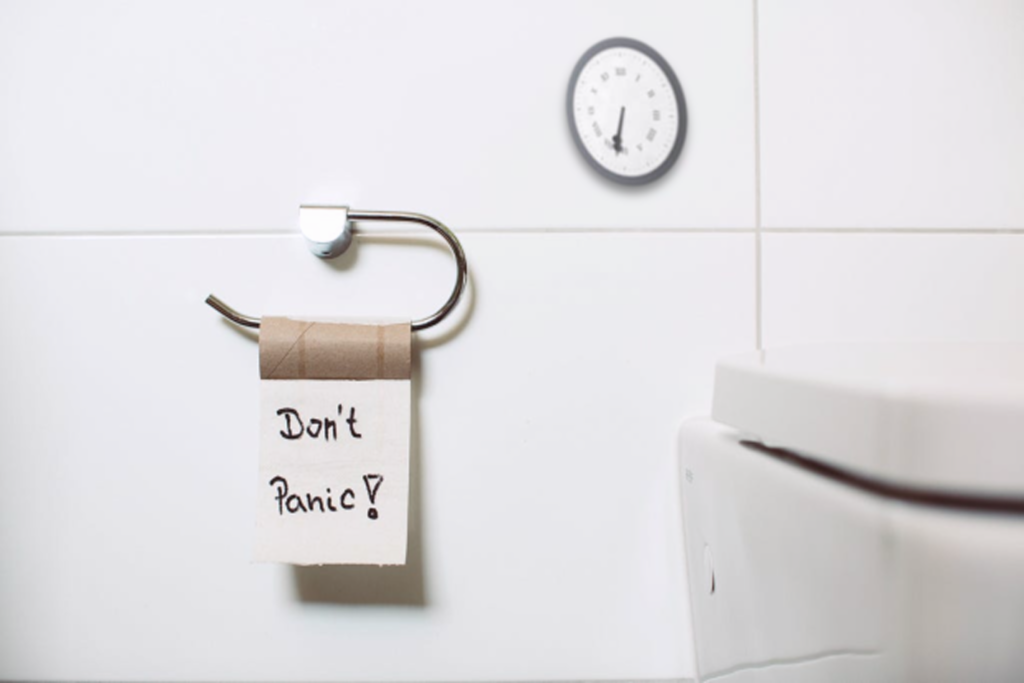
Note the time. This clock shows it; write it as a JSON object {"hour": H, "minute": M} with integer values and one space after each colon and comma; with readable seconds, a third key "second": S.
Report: {"hour": 6, "minute": 32}
